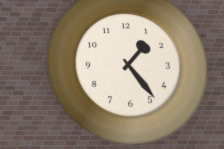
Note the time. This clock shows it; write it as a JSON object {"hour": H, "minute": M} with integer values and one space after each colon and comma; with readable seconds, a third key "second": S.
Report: {"hour": 1, "minute": 24}
